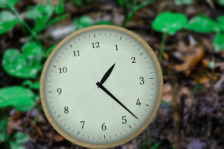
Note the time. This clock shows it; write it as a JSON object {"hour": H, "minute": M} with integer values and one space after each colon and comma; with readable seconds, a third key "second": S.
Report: {"hour": 1, "minute": 23}
